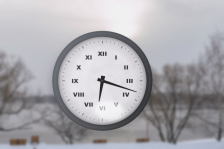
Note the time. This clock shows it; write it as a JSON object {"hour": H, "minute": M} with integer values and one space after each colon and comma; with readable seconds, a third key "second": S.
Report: {"hour": 6, "minute": 18}
